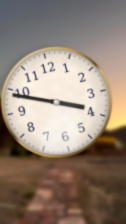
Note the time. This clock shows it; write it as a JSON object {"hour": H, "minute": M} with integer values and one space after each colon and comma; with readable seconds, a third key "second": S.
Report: {"hour": 3, "minute": 49}
